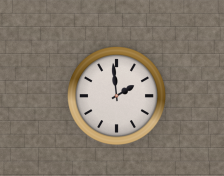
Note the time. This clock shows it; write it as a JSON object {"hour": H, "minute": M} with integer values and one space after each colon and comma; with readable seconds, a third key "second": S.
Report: {"hour": 1, "minute": 59}
